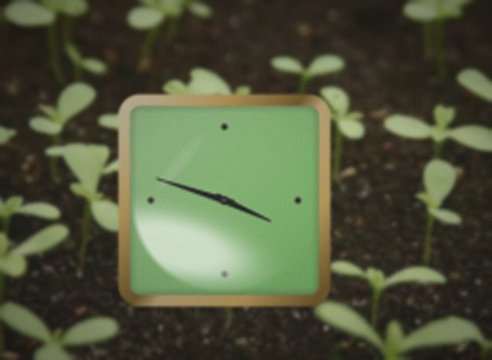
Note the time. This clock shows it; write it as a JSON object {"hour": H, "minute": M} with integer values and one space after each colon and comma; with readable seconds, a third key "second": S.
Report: {"hour": 3, "minute": 48}
